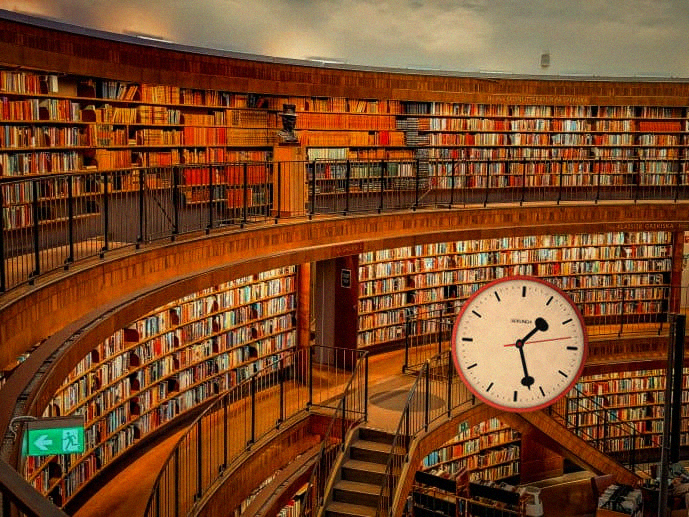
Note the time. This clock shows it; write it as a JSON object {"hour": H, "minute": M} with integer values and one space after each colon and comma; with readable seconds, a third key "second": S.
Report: {"hour": 1, "minute": 27, "second": 13}
